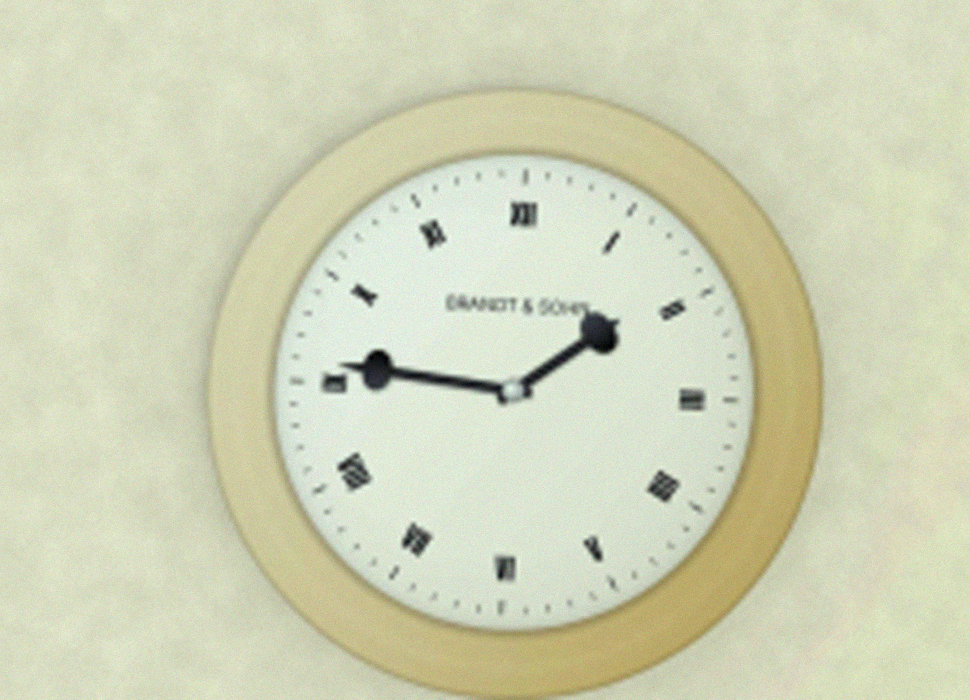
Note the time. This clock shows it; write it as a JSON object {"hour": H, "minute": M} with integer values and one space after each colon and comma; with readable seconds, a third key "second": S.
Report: {"hour": 1, "minute": 46}
